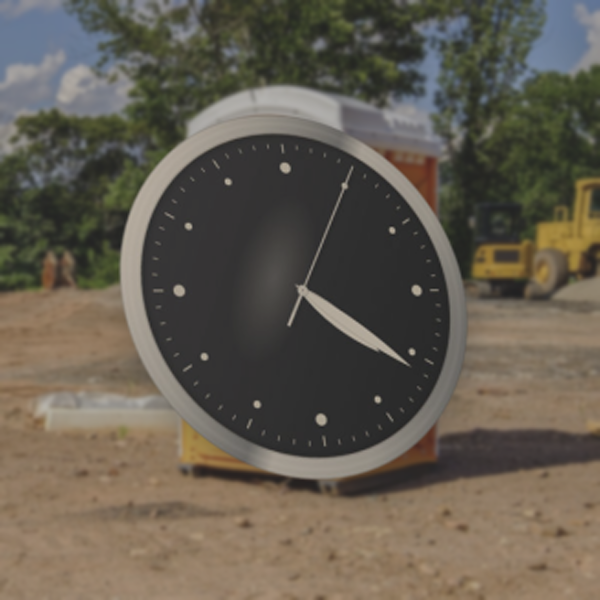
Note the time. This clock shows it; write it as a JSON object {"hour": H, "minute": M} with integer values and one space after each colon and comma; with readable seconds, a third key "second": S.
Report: {"hour": 4, "minute": 21, "second": 5}
